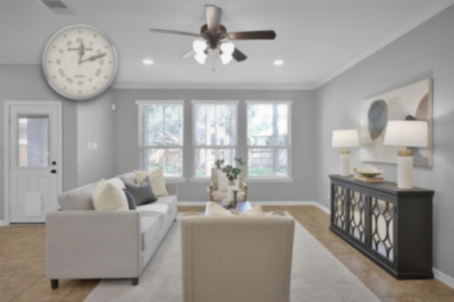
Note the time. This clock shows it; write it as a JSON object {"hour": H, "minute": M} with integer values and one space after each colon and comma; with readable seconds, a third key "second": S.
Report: {"hour": 12, "minute": 12}
